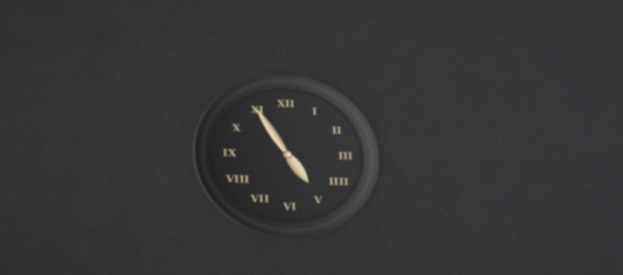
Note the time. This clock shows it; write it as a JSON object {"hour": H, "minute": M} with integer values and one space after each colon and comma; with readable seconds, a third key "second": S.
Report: {"hour": 4, "minute": 55}
